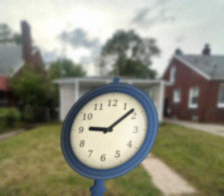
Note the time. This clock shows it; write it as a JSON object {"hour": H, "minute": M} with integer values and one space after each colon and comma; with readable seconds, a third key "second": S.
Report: {"hour": 9, "minute": 8}
